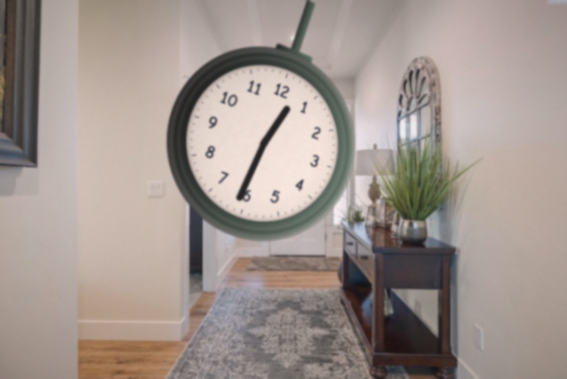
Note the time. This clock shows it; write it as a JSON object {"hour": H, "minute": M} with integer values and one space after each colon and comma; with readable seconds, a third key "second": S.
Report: {"hour": 12, "minute": 31}
